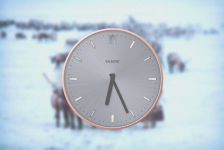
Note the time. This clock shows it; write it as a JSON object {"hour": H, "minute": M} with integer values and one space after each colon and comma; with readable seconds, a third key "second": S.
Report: {"hour": 6, "minute": 26}
